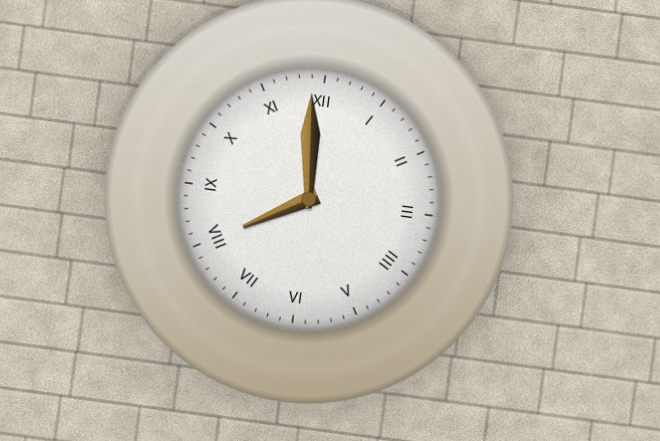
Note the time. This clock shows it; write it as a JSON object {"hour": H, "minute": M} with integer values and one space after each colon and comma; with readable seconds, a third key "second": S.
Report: {"hour": 7, "minute": 59}
